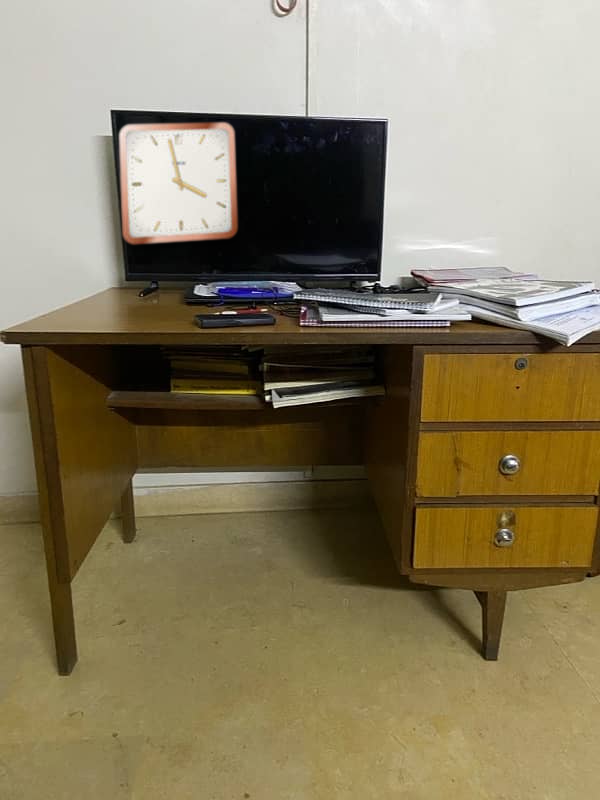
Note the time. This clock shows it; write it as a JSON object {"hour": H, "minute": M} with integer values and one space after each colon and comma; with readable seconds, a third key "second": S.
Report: {"hour": 3, "minute": 58}
